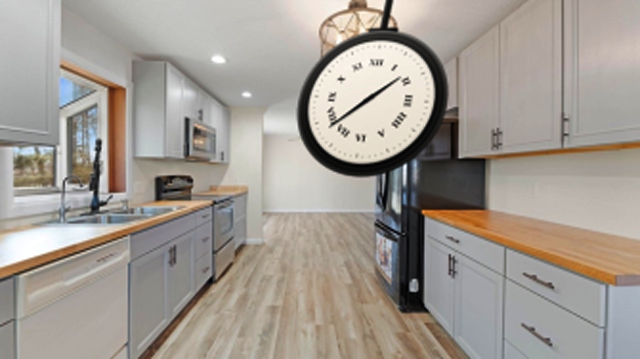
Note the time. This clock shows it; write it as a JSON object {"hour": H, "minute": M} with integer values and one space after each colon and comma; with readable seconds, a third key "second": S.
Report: {"hour": 1, "minute": 38}
